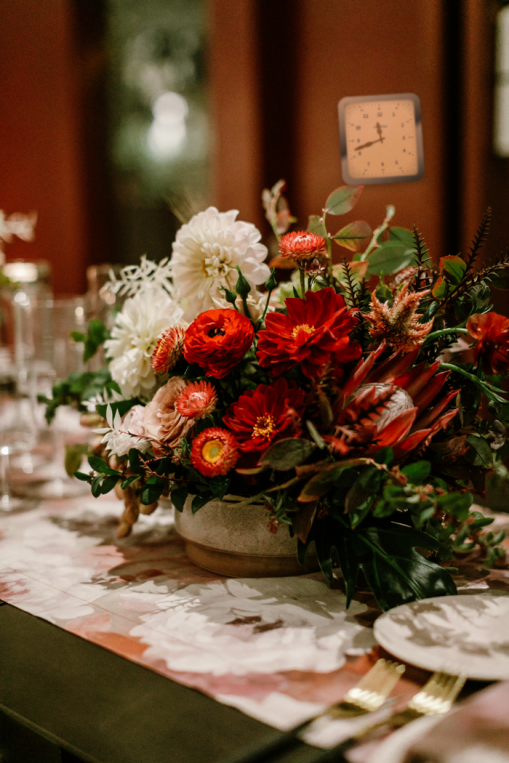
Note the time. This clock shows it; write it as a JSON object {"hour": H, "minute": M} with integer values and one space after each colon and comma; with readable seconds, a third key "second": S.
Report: {"hour": 11, "minute": 42}
